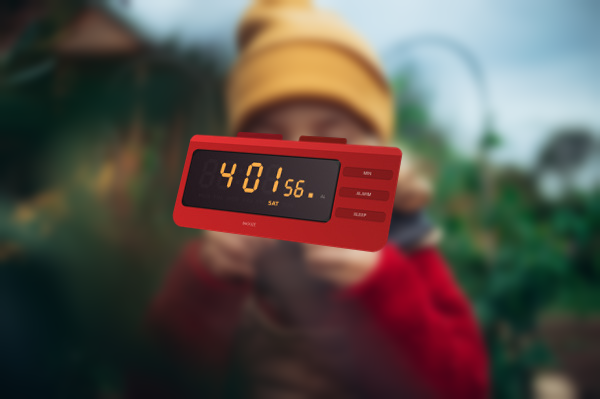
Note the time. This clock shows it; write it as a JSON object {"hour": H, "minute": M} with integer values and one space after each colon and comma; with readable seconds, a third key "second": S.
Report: {"hour": 4, "minute": 1, "second": 56}
